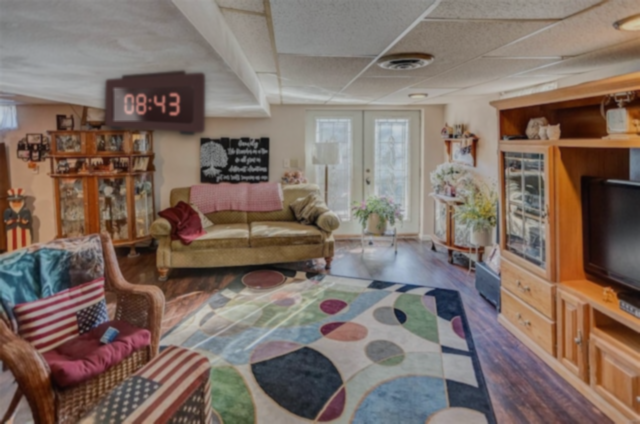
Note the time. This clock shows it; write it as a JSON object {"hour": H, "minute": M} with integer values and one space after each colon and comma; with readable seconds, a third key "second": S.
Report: {"hour": 8, "minute": 43}
